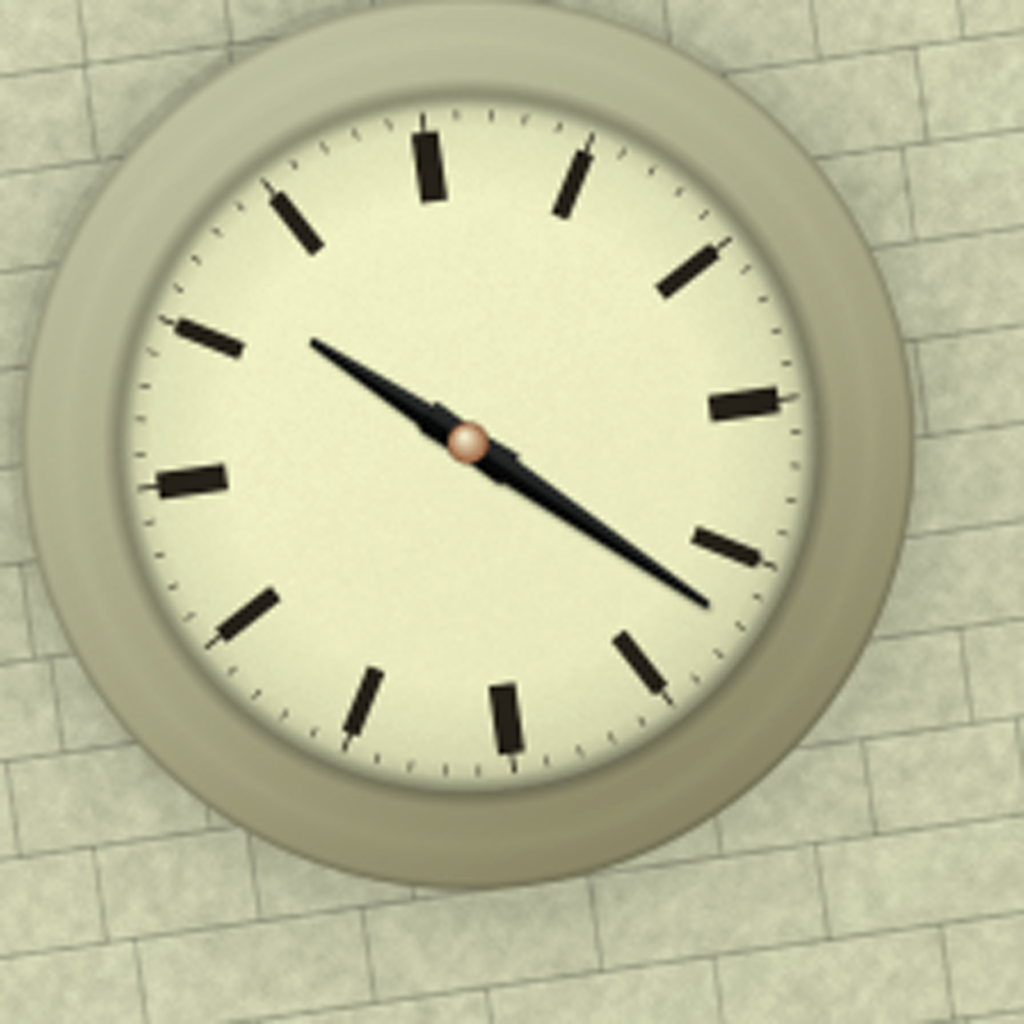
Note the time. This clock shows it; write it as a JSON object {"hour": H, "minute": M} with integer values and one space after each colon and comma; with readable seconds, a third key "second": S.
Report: {"hour": 10, "minute": 22}
